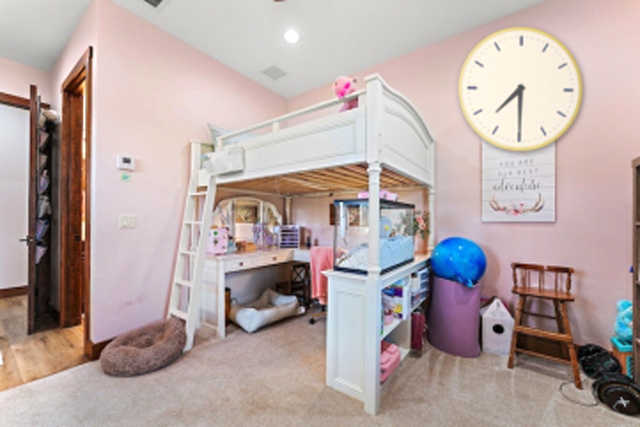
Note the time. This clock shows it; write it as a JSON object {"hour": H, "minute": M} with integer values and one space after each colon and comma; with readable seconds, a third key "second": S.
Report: {"hour": 7, "minute": 30}
